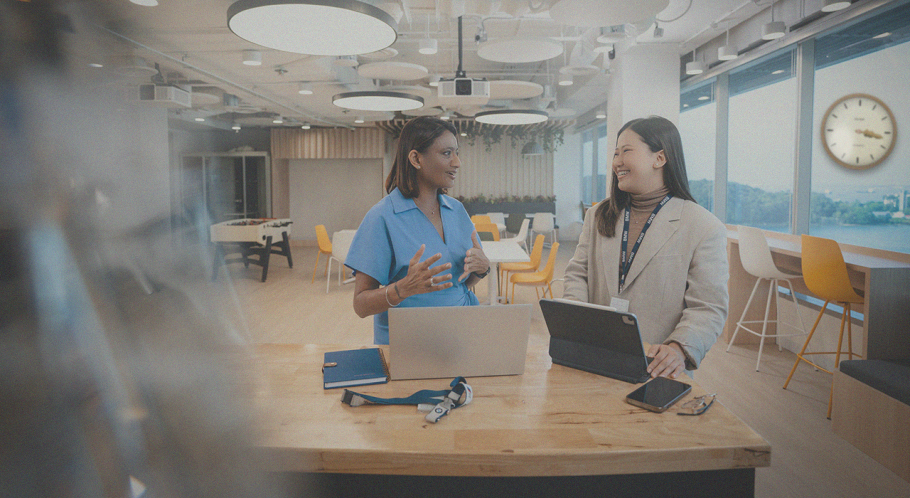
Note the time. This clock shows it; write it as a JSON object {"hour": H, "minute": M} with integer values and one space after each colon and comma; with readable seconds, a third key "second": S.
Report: {"hour": 3, "minute": 17}
